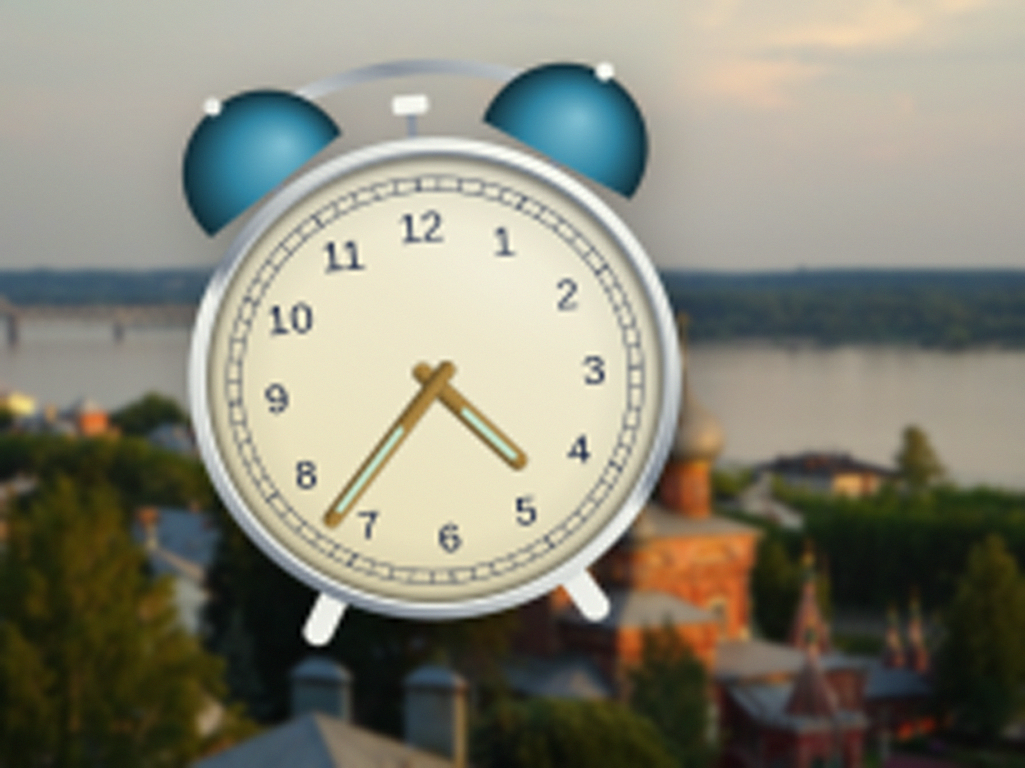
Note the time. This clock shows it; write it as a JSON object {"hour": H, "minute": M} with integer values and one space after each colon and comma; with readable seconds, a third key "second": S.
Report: {"hour": 4, "minute": 37}
